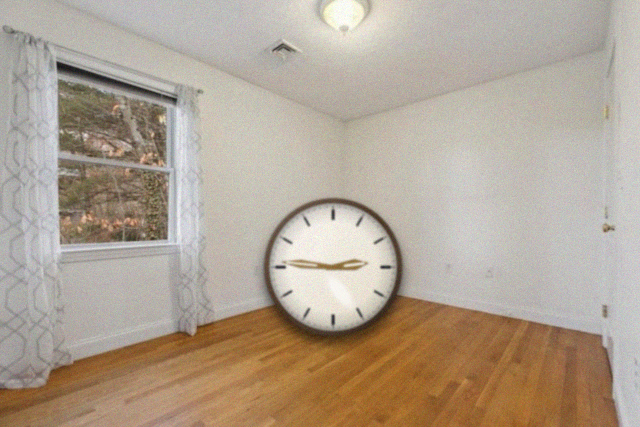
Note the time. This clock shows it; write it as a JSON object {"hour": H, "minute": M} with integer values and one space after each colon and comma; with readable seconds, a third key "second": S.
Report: {"hour": 2, "minute": 46}
